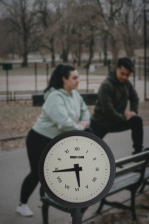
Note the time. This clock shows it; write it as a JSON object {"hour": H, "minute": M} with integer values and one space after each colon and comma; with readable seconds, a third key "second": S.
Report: {"hour": 5, "minute": 44}
